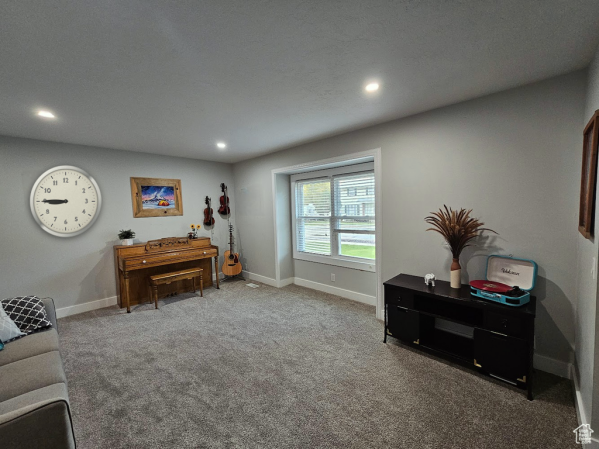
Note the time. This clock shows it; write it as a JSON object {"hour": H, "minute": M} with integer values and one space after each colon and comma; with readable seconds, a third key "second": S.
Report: {"hour": 8, "minute": 45}
